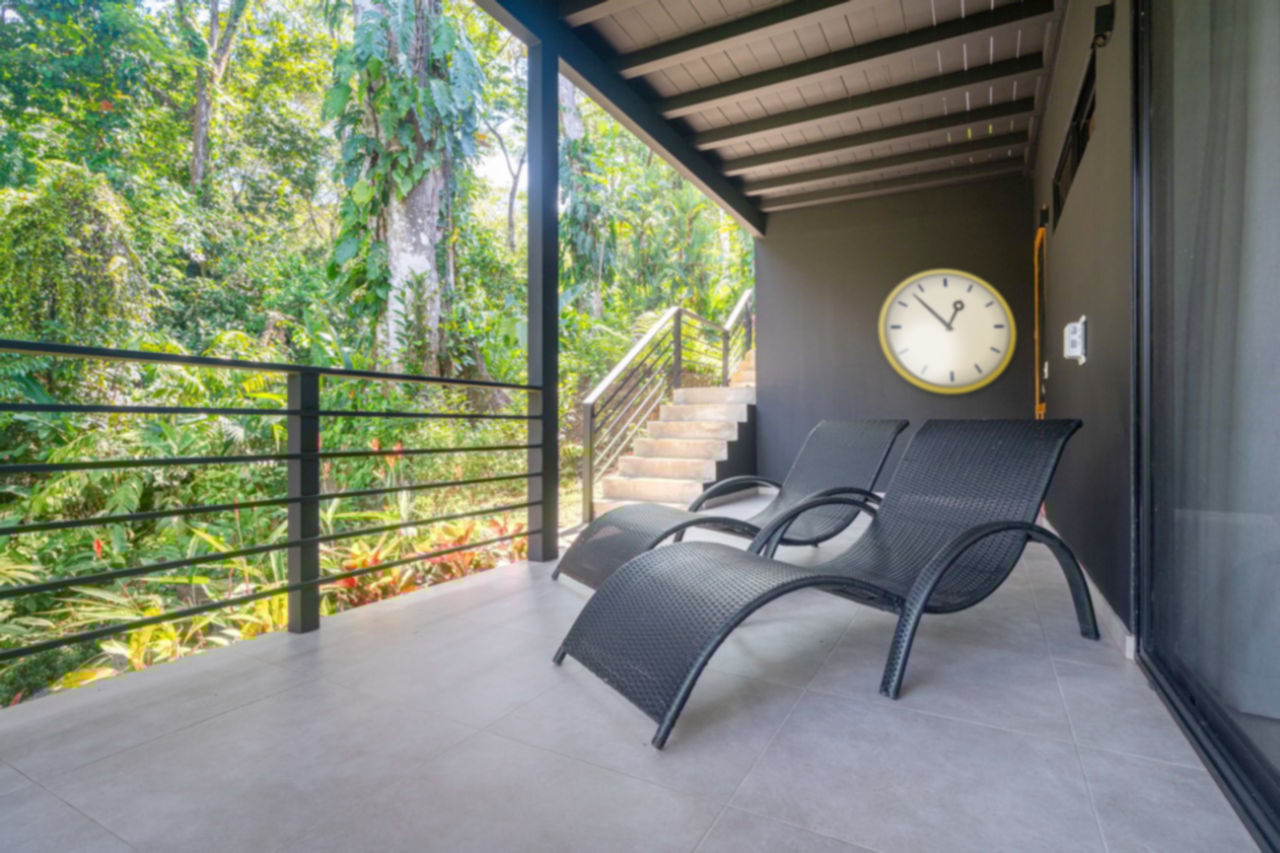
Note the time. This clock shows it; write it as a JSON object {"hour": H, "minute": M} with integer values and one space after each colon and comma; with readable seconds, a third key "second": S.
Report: {"hour": 12, "minute": 53}
